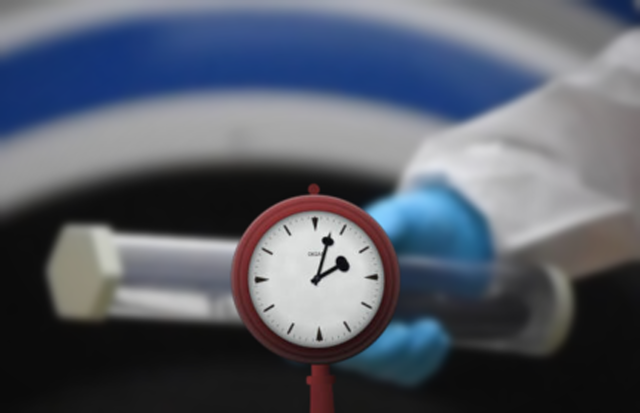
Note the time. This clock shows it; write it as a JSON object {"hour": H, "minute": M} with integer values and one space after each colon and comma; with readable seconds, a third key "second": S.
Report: {"hour": 2, "minute": 3}
